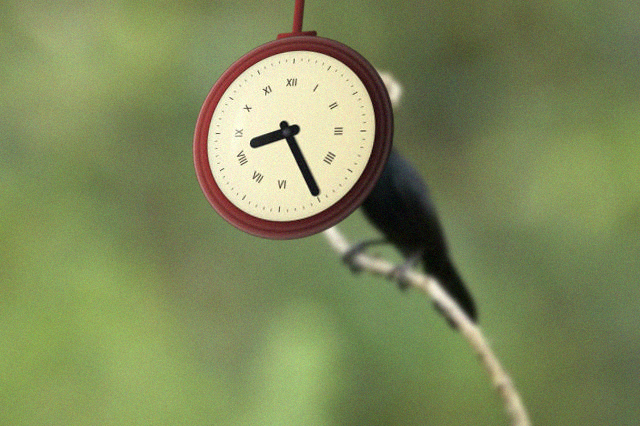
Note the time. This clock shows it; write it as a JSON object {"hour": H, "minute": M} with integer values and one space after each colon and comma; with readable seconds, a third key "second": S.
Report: {"hour": 8, "minute": 25}
